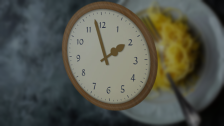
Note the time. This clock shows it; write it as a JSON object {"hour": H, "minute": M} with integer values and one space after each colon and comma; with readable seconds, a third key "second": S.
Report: {"hour": 1, "minute": 58}
